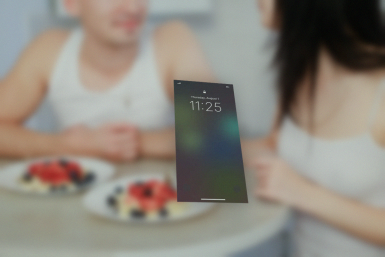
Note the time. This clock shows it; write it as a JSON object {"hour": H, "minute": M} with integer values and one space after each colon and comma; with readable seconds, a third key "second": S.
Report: {"hour": 11, "minute": 25}
